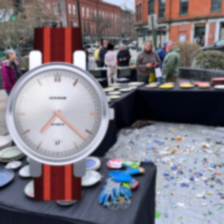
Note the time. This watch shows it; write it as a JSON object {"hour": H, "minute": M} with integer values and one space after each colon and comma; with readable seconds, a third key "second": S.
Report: {"hour": 7, "minute": 22}
